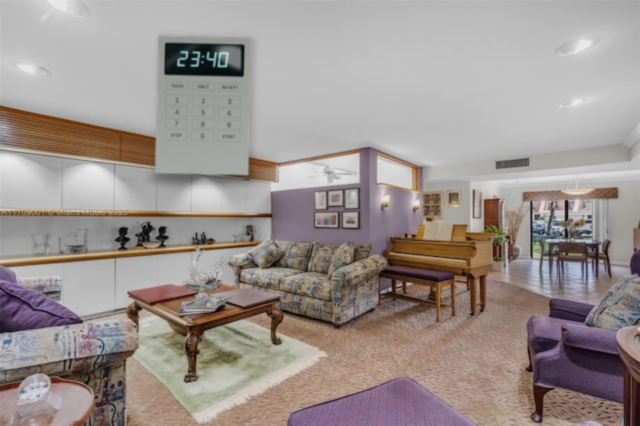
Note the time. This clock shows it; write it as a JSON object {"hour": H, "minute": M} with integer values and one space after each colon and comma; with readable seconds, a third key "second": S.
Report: {"hour": 23, "minute": 40}
